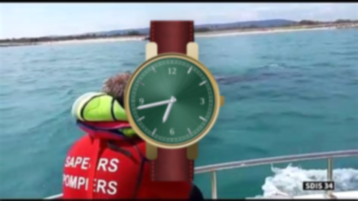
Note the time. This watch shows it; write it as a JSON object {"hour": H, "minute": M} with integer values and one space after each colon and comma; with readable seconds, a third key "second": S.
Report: {"hour": 6, "minute": 43}
